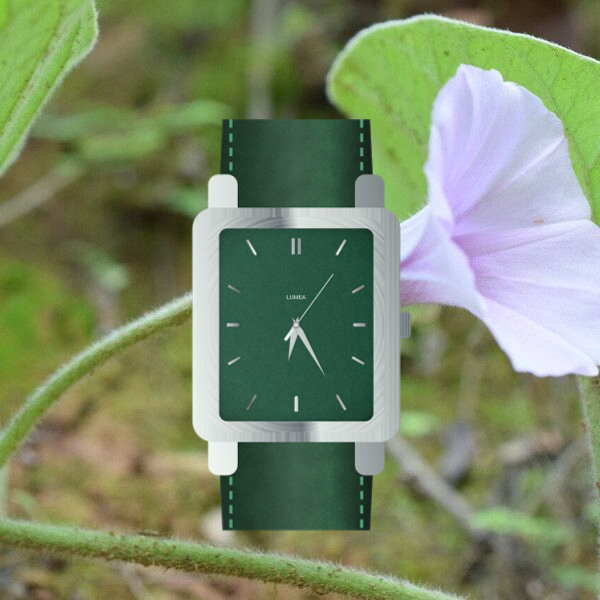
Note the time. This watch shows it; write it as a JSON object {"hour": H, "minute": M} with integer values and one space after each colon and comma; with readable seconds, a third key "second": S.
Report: {"hour": 6, "minute": 25, "second": 6}
